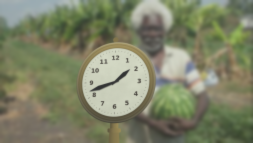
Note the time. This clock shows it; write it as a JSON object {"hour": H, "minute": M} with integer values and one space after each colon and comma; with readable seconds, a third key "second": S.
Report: {"hour": 1, "minute": 42}
